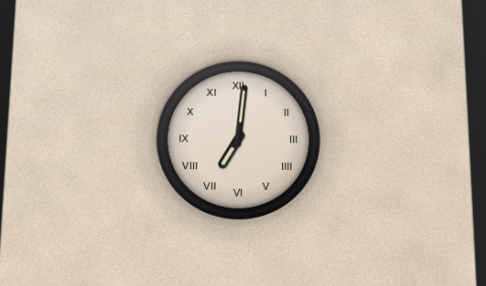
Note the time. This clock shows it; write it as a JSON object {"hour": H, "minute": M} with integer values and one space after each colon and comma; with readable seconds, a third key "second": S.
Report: {"hour": 7, "minute": 1}
